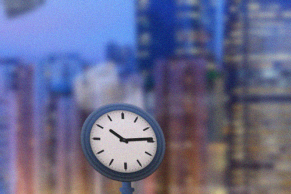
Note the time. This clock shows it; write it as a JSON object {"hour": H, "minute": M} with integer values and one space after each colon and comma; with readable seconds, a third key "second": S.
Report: {"hour": 10, "minute": 14}
